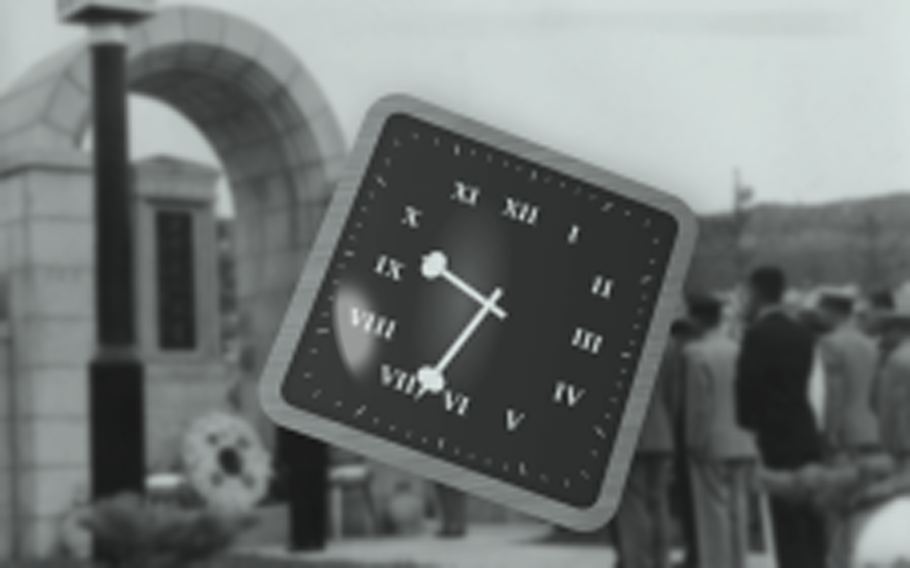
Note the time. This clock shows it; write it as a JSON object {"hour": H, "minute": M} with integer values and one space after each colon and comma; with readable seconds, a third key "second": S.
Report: {"hour": 9, "minute": 33}
